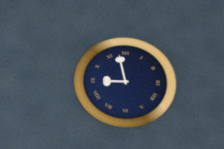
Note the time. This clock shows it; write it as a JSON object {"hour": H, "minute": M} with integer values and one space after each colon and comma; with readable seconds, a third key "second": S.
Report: {"hour": 8, "minute": 58}
